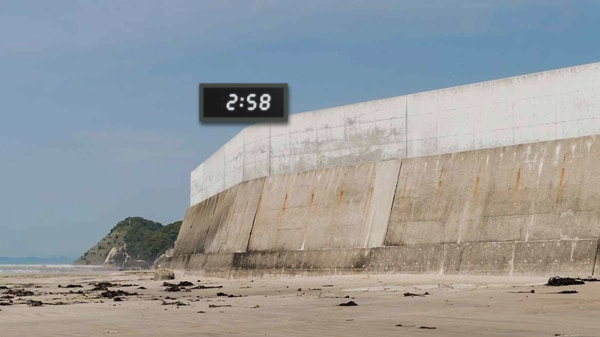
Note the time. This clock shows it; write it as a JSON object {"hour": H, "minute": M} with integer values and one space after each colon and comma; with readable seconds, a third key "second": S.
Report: {"hour": 2, "minute": 58}
